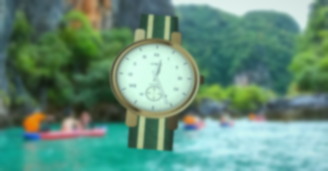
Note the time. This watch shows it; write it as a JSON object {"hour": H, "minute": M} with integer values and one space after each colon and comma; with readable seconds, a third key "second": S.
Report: {"hour": 12, "minute": 26}
